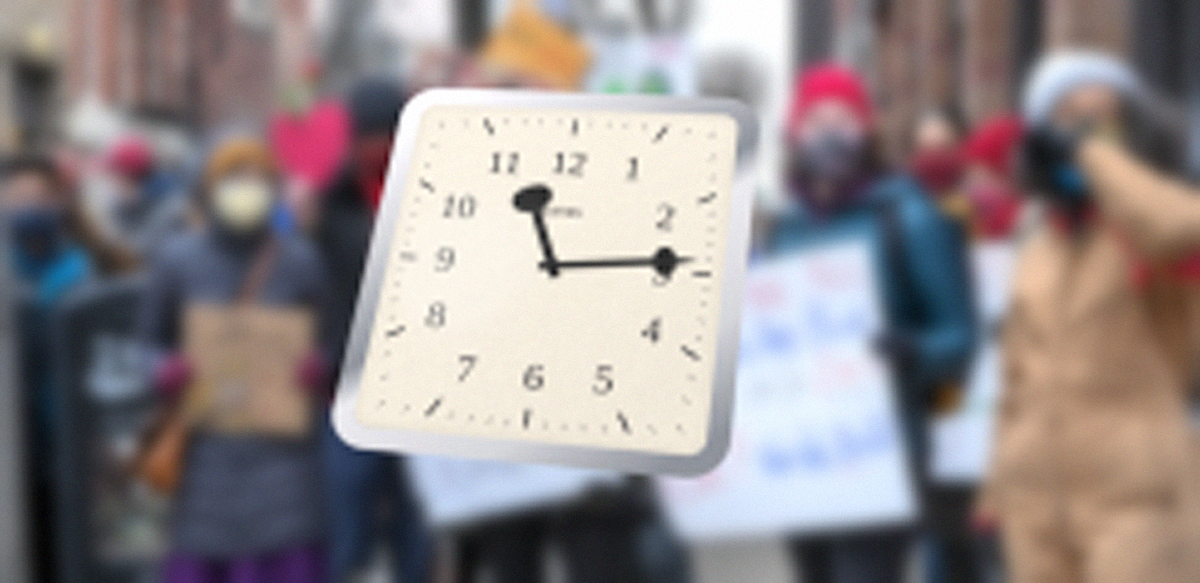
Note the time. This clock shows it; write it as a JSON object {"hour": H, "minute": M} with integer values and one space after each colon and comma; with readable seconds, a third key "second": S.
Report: {"hour": 11, "minute": 14}
